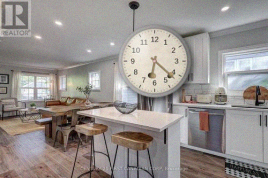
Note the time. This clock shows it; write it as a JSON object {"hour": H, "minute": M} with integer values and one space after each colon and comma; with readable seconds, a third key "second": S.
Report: {"hour": 6, "minute": 22}
